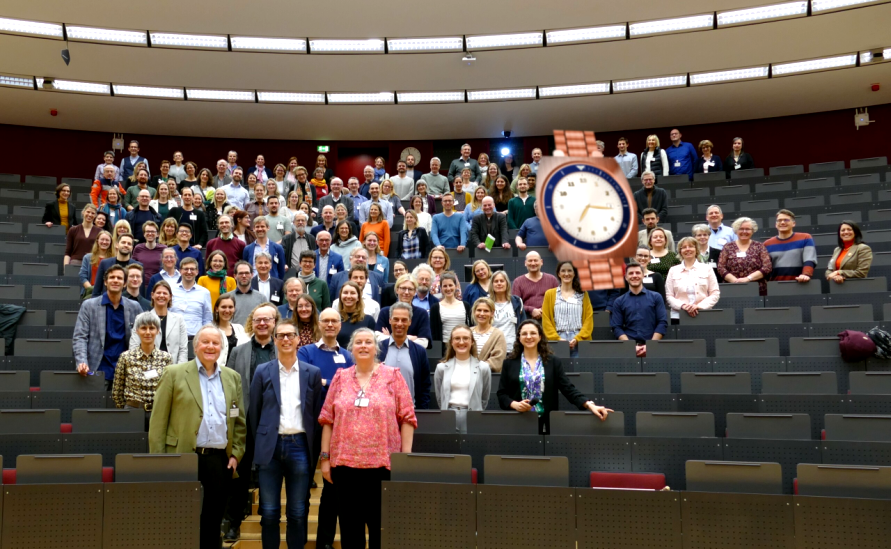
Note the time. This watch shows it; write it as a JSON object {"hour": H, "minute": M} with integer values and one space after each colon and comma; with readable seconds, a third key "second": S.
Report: {"hour": 7, "minute": 16}
